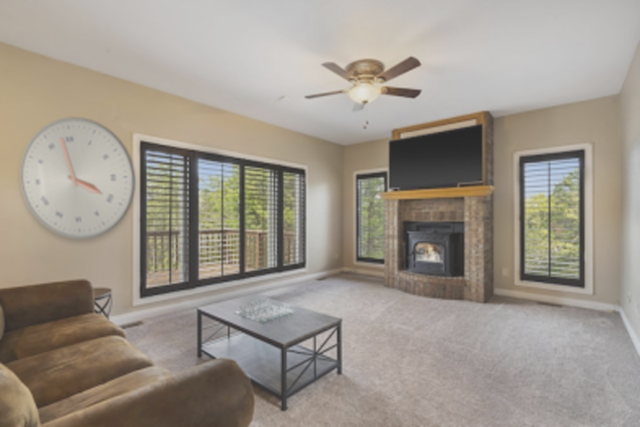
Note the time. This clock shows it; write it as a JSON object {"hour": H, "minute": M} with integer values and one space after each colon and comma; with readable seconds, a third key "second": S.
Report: {"hour": 3, "minute": 58}
